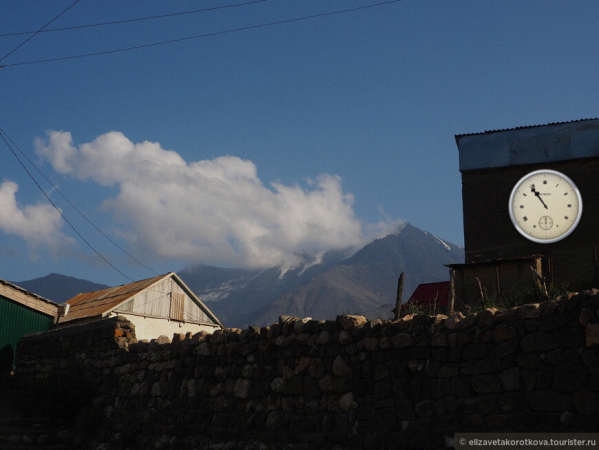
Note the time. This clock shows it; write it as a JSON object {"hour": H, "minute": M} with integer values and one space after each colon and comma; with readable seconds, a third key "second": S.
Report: {"hour": 10, "minute": 54}
